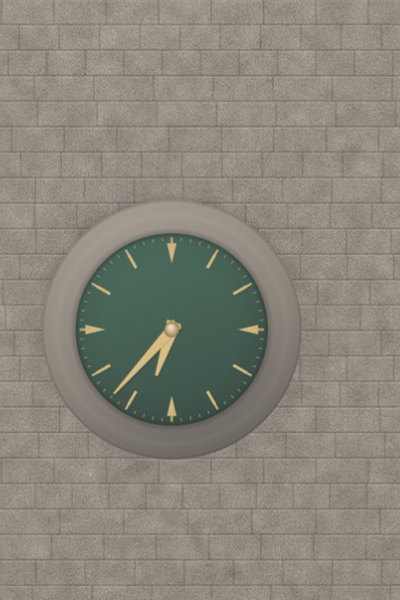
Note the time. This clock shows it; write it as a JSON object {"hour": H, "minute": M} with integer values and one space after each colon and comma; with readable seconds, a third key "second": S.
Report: {"hour": 6, "minute": 37}
